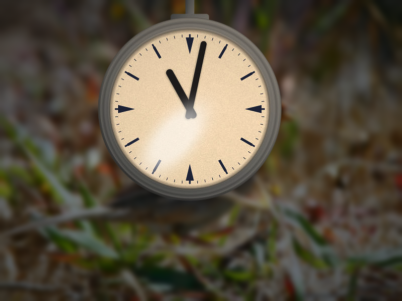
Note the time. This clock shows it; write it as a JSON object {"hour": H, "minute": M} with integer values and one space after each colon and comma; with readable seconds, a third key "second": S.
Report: {"hour": 11, "minute": 2}
